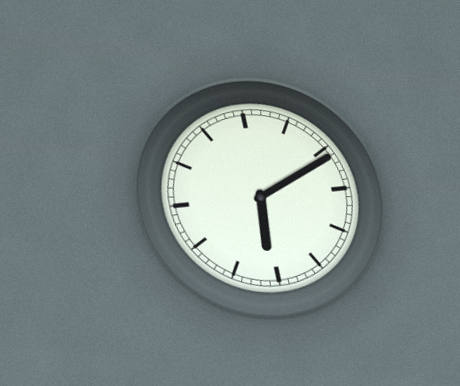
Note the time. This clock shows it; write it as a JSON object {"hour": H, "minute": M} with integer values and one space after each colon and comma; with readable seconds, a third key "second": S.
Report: {"hour": 6, "minute": 11}
